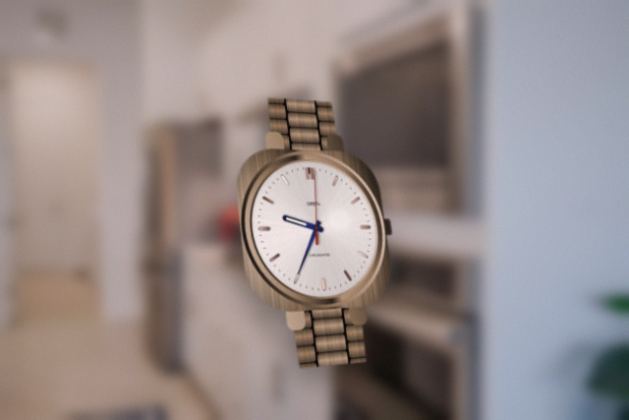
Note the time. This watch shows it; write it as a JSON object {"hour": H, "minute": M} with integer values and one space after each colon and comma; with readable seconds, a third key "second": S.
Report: {"hour": 9, "minute": 35, "second": 1}
